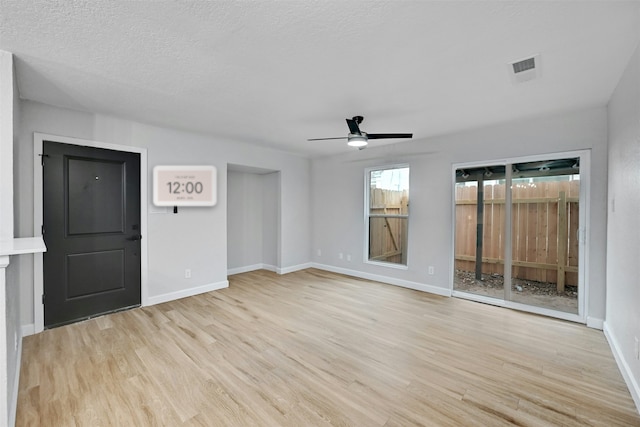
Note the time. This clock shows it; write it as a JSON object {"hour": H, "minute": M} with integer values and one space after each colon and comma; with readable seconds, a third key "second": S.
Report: {"hour": 12, "minute": 0}
